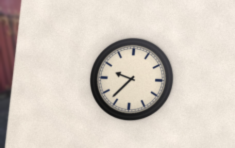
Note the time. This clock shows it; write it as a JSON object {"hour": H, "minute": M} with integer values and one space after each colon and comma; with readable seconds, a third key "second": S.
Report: {"hour": 9, "minute": 37}
